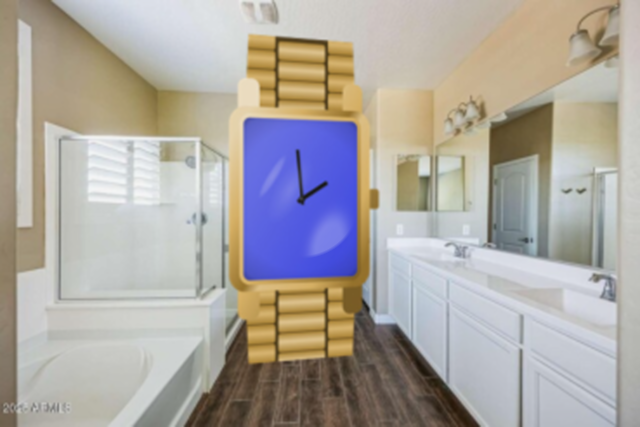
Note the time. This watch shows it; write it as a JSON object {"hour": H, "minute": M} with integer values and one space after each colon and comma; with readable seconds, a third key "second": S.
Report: {"hour": 1, "minute": 59}
